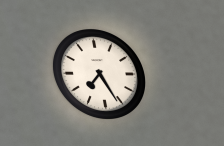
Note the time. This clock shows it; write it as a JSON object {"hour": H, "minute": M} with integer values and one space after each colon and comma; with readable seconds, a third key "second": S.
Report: {"hour": 7, "minute": 26}
